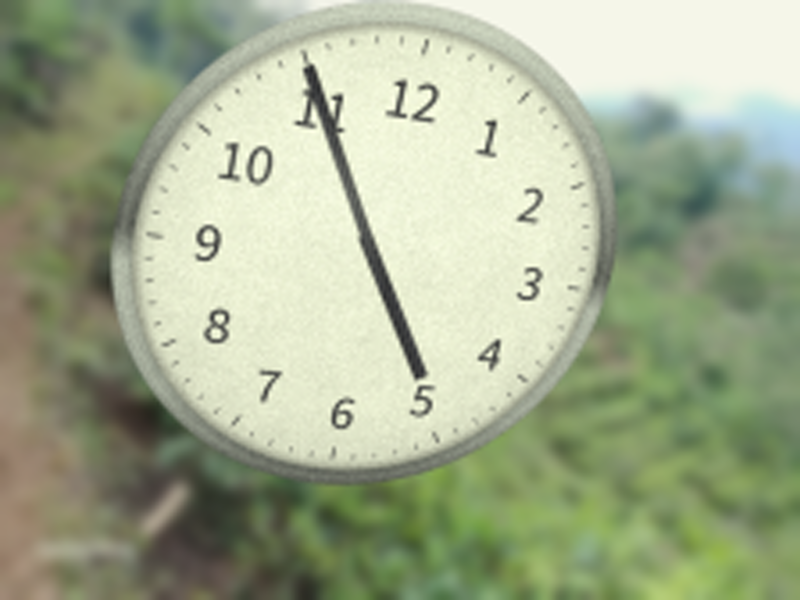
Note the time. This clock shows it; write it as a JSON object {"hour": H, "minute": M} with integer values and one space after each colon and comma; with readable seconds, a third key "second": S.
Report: {"hour": 4, "minute": 55}
